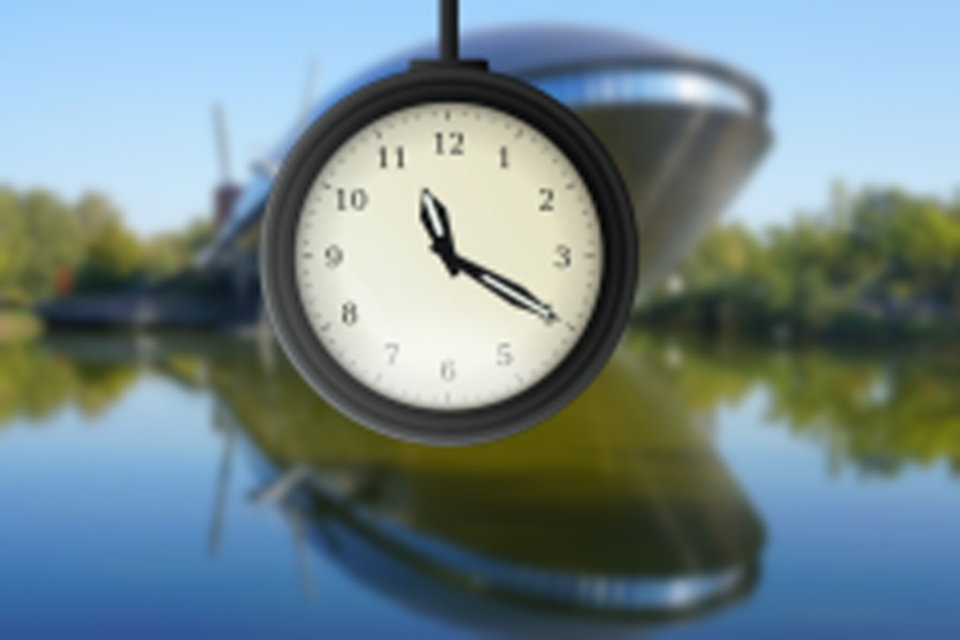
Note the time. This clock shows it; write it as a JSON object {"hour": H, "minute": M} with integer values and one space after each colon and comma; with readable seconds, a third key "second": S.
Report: {"hour": 11, "minute": 20}
